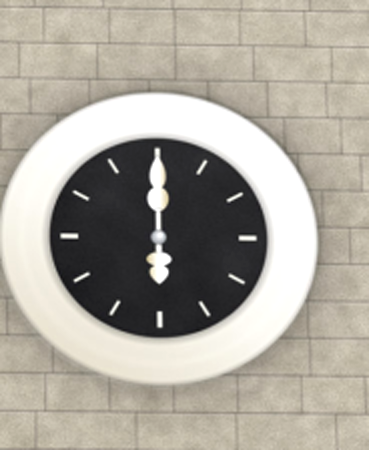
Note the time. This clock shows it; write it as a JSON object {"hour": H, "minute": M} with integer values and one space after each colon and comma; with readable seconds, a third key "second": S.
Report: {"hour": 6, "minute": 0}
